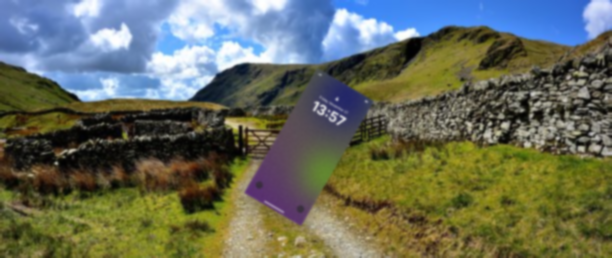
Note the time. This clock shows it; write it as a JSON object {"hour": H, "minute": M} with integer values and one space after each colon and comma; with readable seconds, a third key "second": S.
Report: {"hour": 13, "minute": 57}
